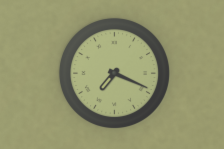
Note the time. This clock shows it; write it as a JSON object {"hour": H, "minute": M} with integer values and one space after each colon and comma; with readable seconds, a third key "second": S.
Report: {"hour": 7, "minute": 19}
